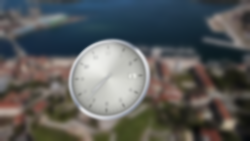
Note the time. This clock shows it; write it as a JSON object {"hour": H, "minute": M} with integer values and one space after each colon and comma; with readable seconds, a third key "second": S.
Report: {"hour": 7, "minute": 37}
